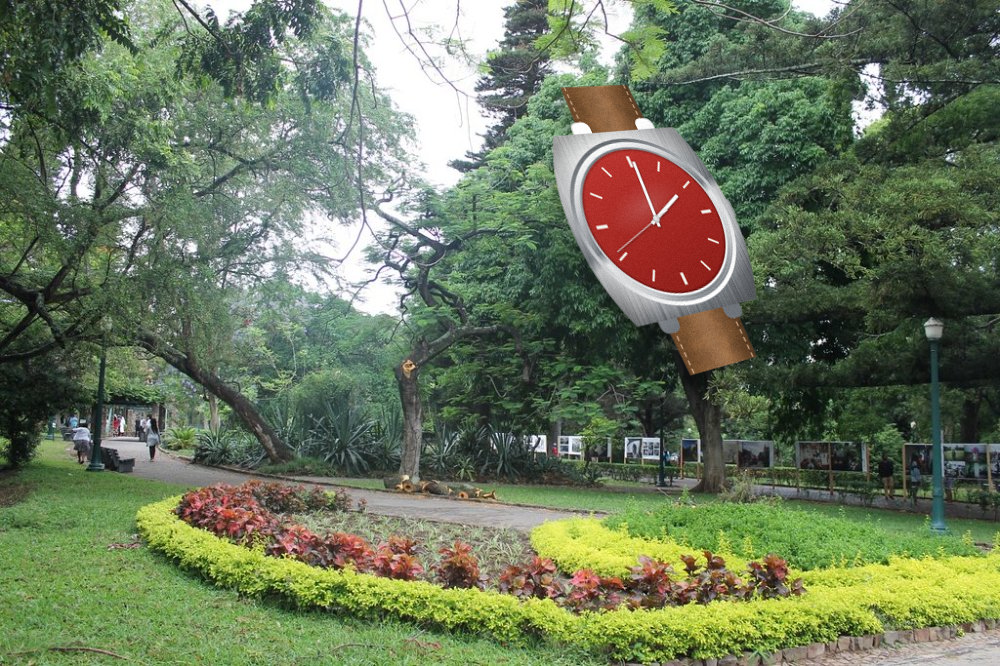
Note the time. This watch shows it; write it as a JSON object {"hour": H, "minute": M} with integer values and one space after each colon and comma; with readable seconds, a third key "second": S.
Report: {"hour": 2, "minute": 0, "second": 41}
